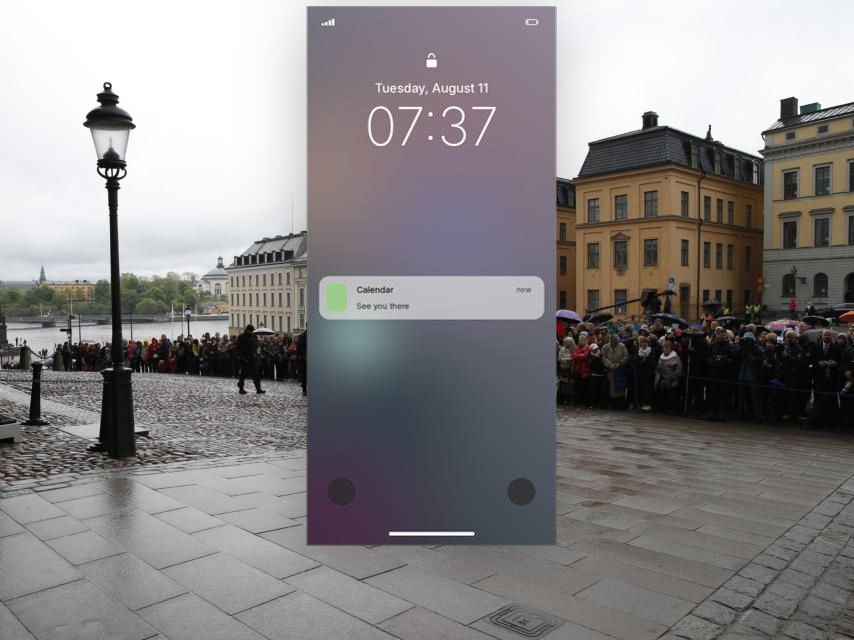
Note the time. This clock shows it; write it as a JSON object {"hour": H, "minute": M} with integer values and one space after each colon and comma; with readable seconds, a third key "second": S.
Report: {"hour": 7, "minute": 37}
